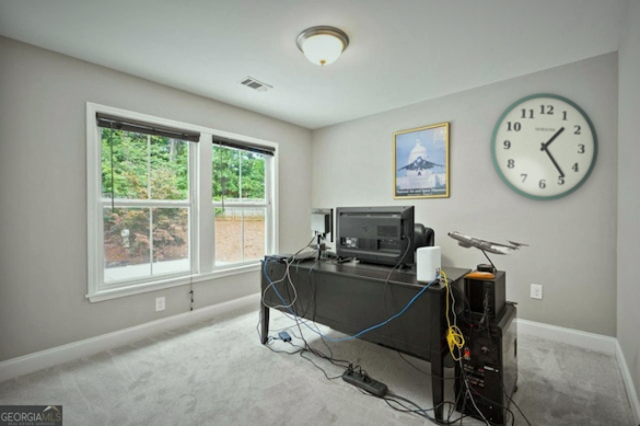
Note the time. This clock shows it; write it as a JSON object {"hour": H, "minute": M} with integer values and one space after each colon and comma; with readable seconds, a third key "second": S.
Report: {"hour": 1, "minute": 24}
